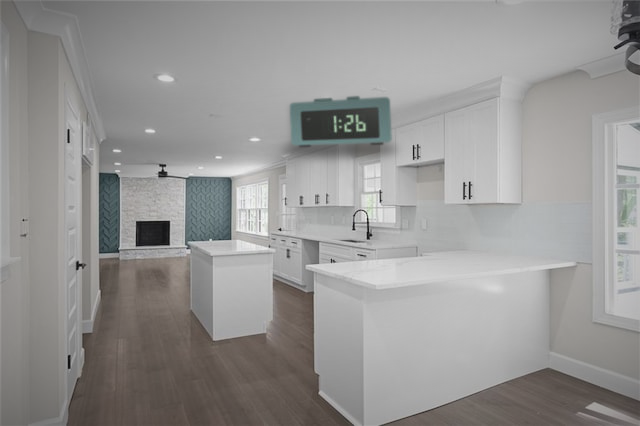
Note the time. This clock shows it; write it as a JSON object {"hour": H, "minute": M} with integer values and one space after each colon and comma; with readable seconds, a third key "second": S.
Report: {"hour": 1, "minute": 26}
